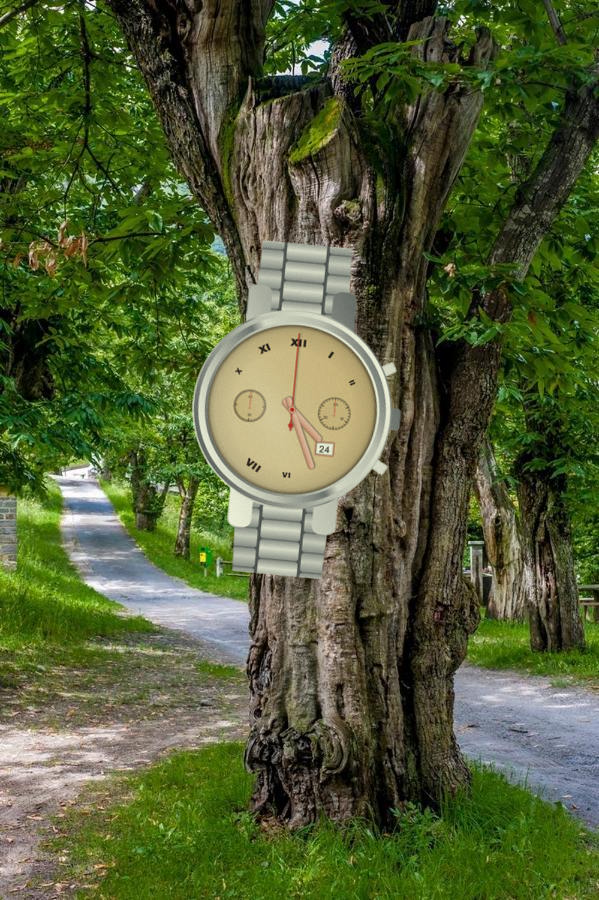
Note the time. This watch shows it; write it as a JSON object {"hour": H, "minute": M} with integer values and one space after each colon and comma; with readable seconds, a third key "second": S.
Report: {"hour": 4, "minute": 26}
